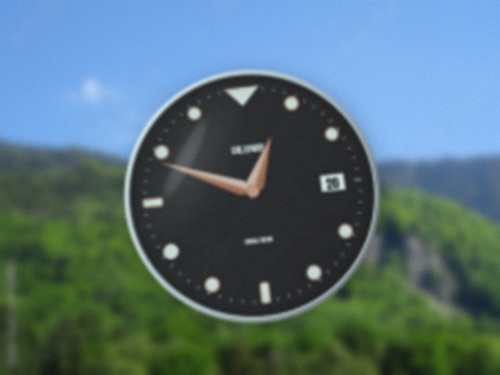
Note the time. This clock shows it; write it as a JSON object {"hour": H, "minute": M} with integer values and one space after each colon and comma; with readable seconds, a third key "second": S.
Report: {"hour": 12, "minute": 49}
